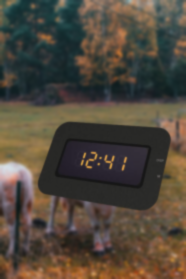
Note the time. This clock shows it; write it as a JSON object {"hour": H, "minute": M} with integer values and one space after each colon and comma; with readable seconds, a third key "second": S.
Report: {"hour": 12, "minute": 41}
